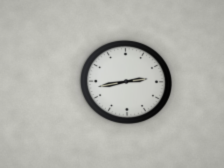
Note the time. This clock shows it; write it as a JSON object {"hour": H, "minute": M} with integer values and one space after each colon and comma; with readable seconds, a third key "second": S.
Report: {"hour": 2, "minute": 43}
